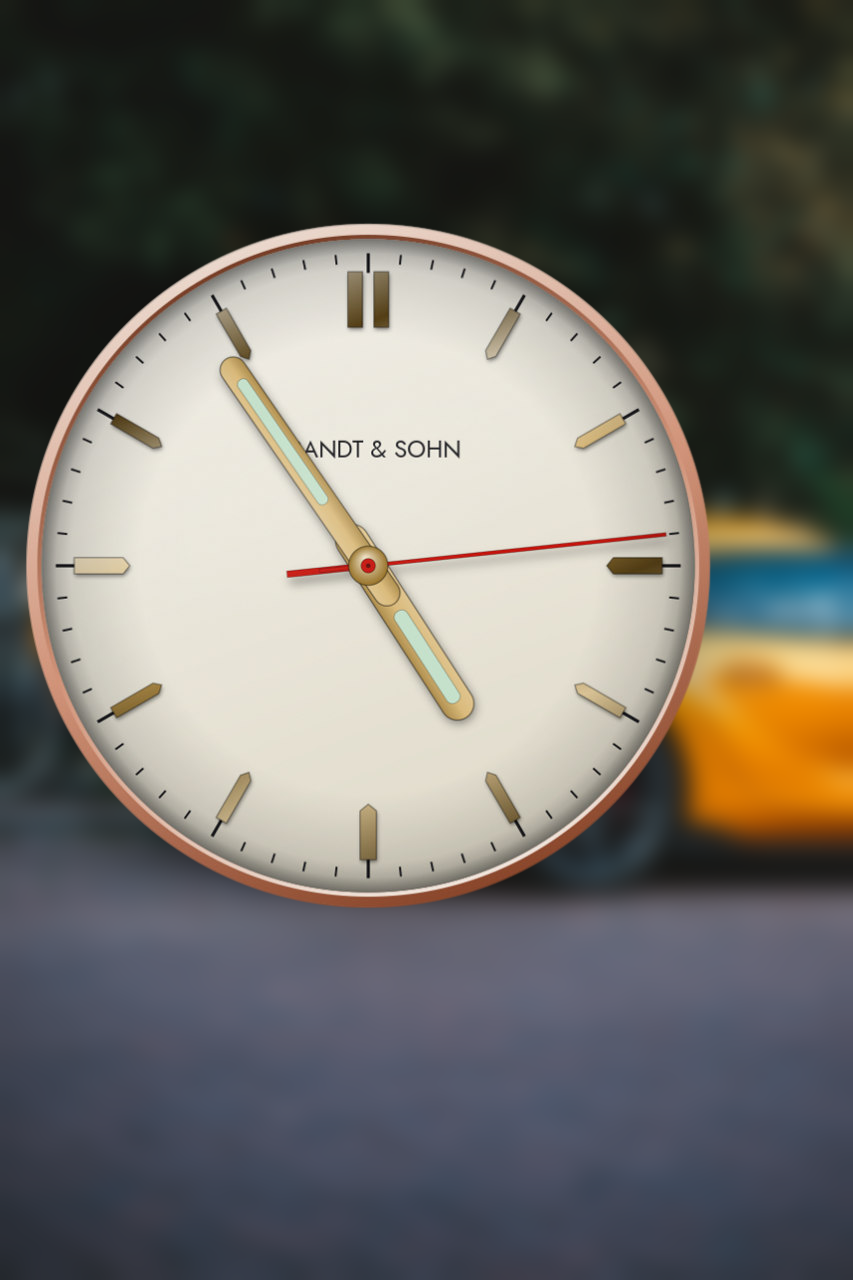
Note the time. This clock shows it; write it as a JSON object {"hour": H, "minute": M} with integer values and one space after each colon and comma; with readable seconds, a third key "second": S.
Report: {"hour": 4, "minute": 54, "second": 14}
